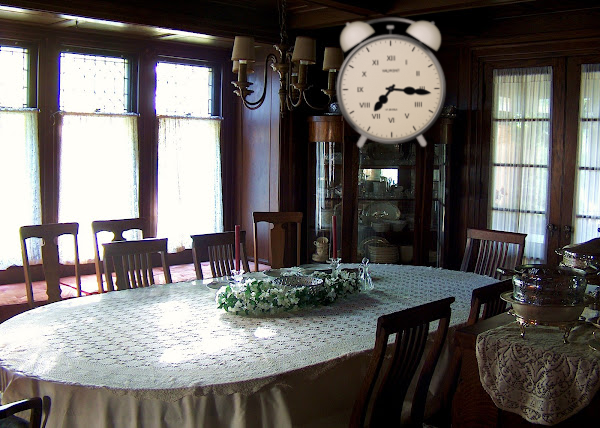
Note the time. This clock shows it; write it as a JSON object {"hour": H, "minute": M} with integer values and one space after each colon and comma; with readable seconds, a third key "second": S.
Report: {"hour": 7, "minute": 16}
